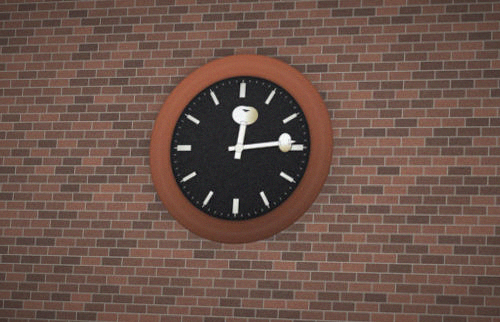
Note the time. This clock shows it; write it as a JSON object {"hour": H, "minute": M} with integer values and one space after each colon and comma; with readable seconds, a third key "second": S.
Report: {"hour": 12, "minute": 14}
